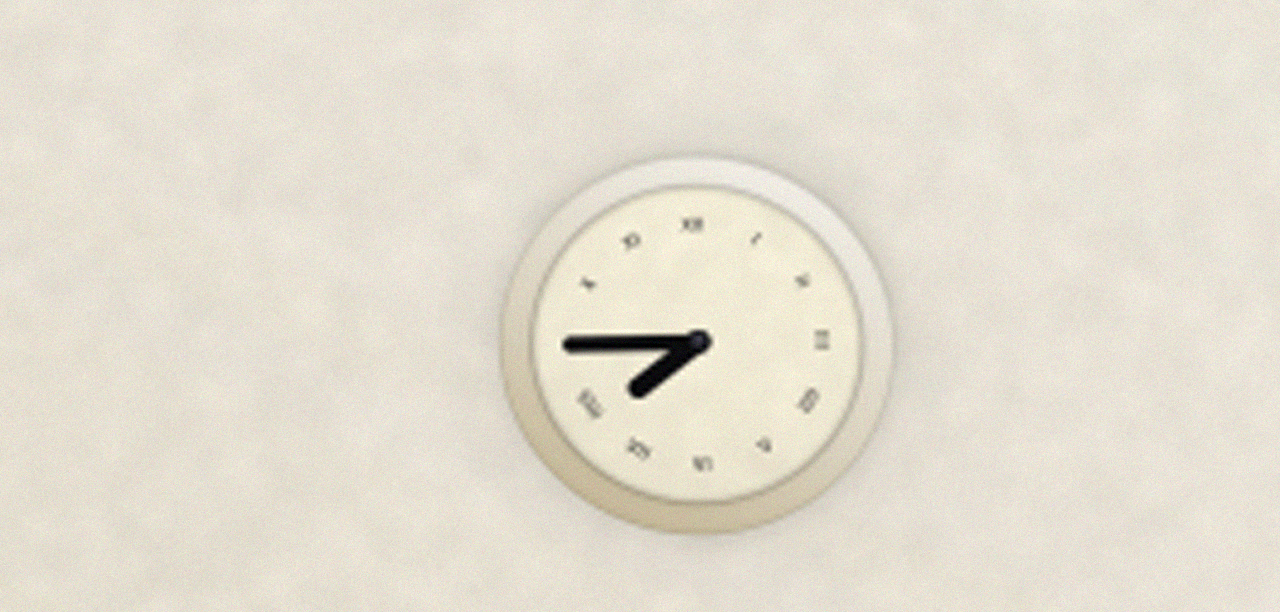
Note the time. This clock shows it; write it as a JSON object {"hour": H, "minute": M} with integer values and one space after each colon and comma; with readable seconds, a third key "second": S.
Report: {"hour": 7, "minute": 45}
